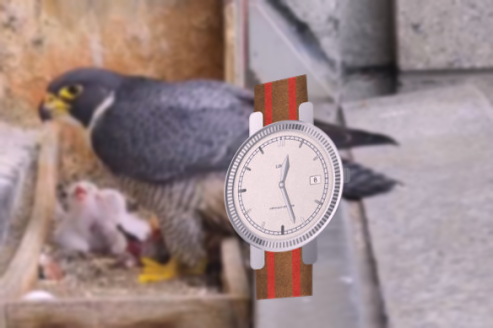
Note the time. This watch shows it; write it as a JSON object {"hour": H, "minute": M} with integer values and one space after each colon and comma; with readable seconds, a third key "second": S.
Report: {"hour": 12, "minute": 27}
